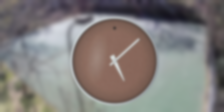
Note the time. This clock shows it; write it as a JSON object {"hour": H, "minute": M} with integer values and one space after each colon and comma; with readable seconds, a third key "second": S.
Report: {"hour": 5, "minute": 8}
